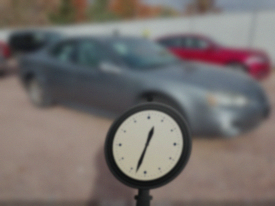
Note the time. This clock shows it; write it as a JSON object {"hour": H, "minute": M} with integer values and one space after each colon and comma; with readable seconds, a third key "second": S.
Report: {"hour": 12, "minute": 33}
